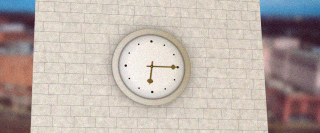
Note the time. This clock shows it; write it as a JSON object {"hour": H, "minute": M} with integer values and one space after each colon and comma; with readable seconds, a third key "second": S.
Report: {"hour": 6, "minute": 15}
